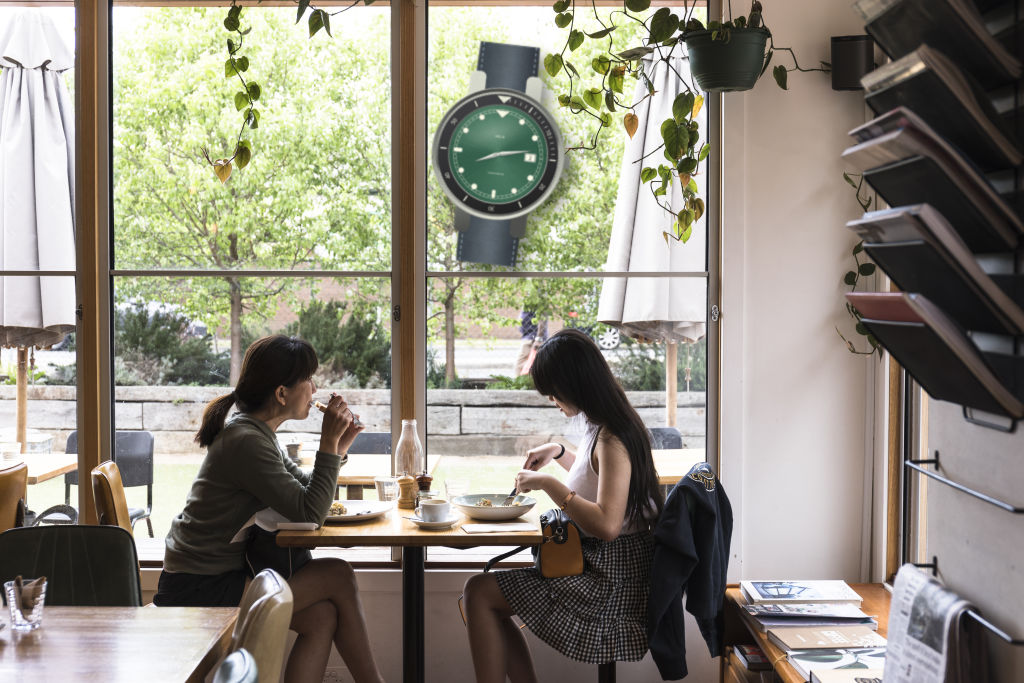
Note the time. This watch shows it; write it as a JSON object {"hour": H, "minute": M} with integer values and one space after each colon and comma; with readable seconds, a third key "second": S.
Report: {"hour": 8, "minute": 13}
